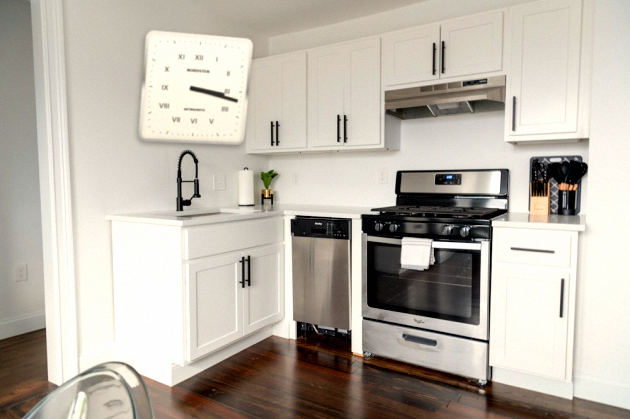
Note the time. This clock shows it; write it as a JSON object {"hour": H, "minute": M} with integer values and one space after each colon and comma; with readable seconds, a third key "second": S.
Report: {"hour": 3, "minute": 17}
